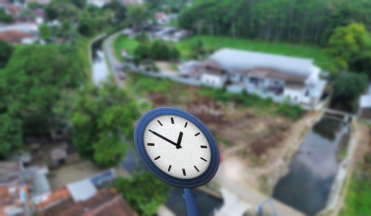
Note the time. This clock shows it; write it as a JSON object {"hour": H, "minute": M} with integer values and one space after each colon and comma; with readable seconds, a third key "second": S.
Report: {"hour": 12, "minute": 50}
